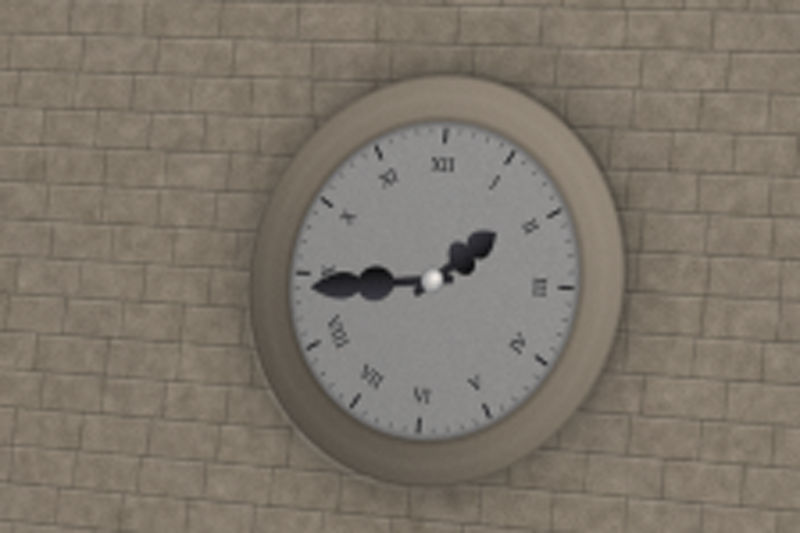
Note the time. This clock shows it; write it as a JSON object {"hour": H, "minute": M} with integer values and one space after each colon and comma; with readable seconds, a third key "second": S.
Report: {"hour": 1, "minute": 44}
